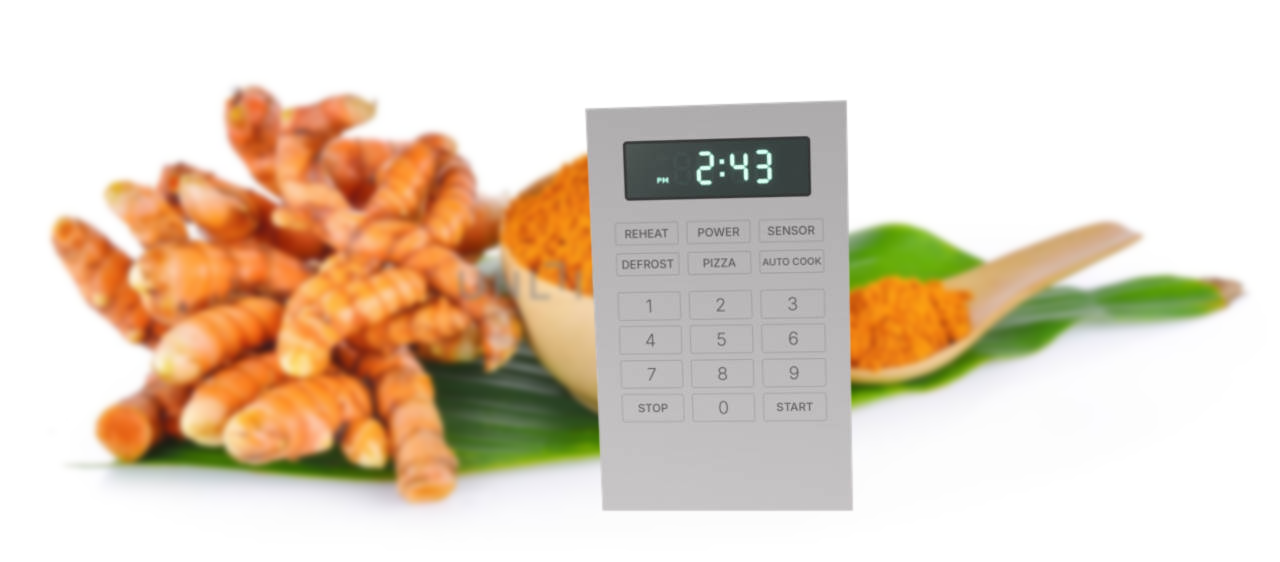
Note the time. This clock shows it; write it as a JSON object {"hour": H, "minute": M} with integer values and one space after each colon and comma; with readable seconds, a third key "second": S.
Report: {"hour": 2, "minute": 43}
